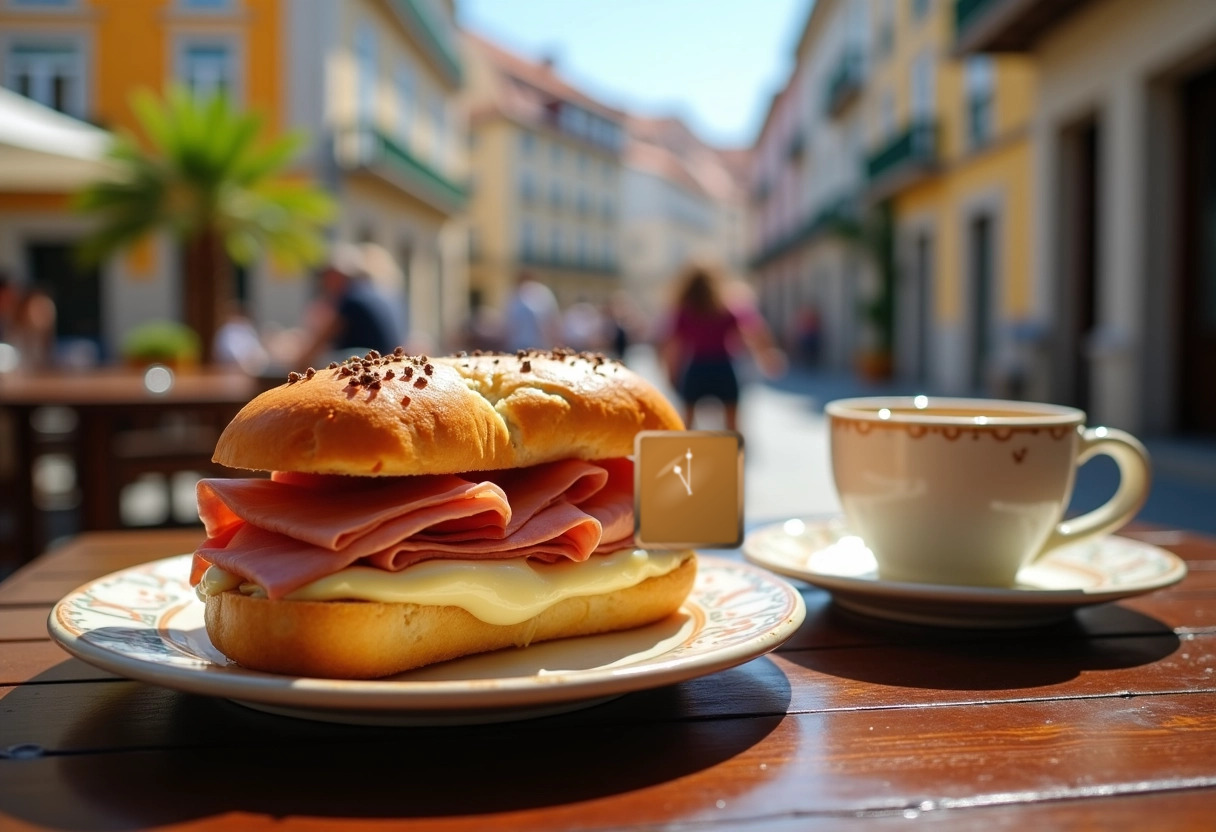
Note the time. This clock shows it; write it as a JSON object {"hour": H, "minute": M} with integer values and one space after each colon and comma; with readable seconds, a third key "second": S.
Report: {"hour": 11, "minute": 0}
